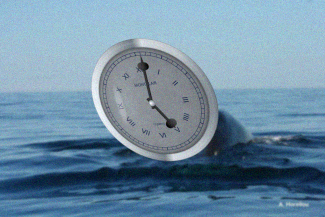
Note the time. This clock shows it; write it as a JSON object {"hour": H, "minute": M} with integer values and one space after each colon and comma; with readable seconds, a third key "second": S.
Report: {"hour": 5, "minute": 1}
